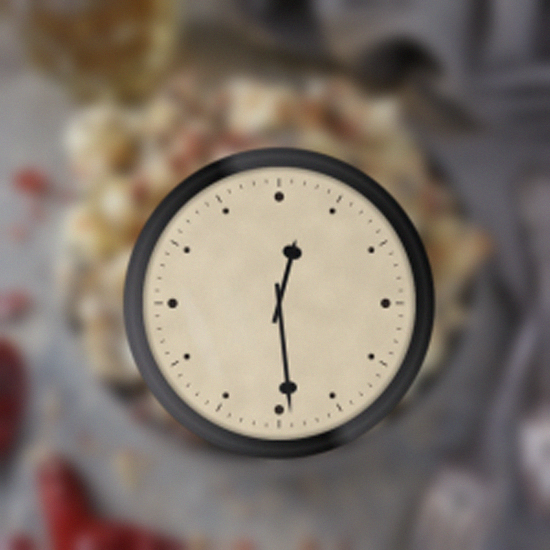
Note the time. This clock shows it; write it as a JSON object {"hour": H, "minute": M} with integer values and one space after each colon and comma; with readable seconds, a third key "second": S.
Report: {"hour": 12, "minute": 29}
